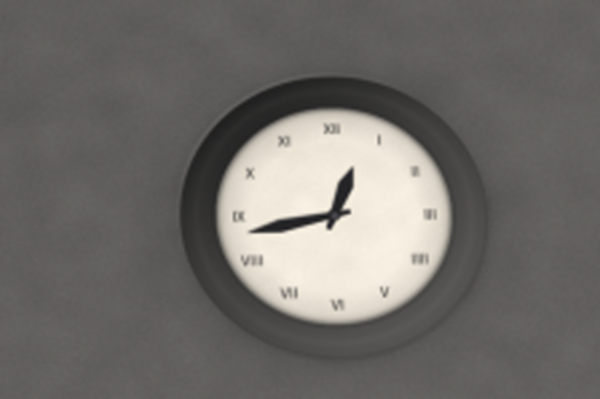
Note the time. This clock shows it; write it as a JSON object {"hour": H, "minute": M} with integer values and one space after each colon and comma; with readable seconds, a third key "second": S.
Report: {"hour": 12, "minute": 43}
